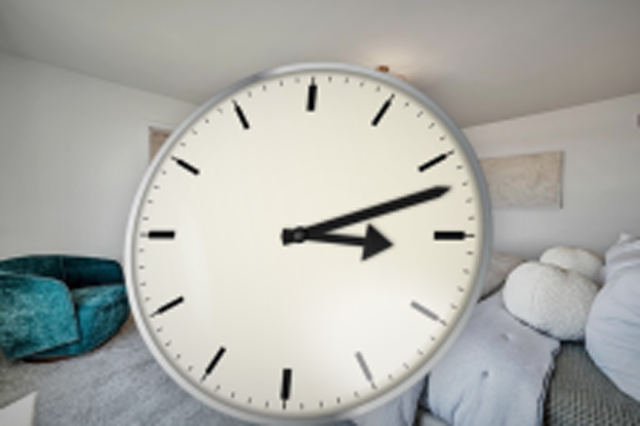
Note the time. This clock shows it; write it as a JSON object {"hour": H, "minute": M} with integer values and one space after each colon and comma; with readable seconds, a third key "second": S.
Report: {"hour": 3, "minute": 12}
